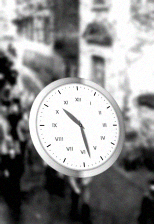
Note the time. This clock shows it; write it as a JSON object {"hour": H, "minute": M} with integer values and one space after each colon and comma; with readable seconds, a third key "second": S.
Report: {"hour": 10, "minute": 28}
